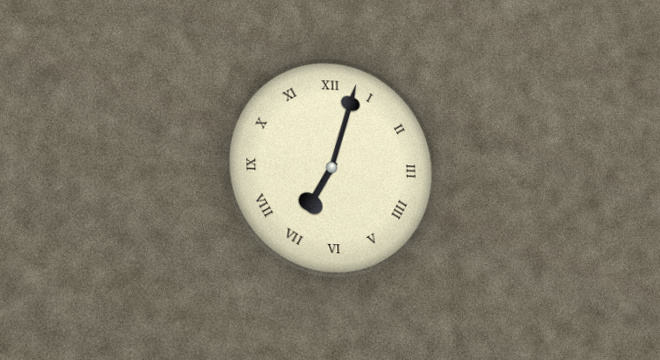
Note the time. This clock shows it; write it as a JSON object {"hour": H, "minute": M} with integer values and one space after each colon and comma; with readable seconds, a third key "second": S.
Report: {"hour": 7, "minute": 3}
